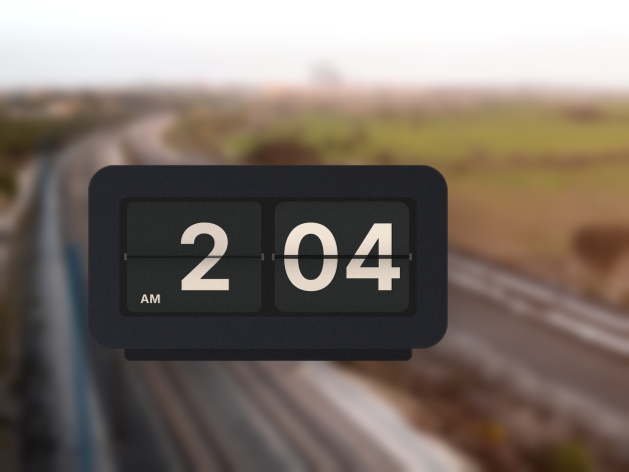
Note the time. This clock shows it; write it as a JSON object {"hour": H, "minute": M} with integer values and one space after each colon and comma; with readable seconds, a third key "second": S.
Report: {"hour": 2, "minute": 4}
